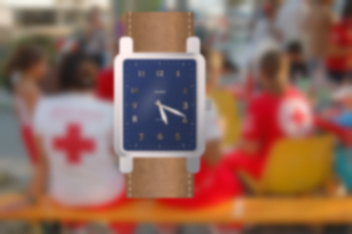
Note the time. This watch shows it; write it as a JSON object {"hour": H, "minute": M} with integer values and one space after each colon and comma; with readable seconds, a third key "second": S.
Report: {"hour": 5, "minute": 19}
